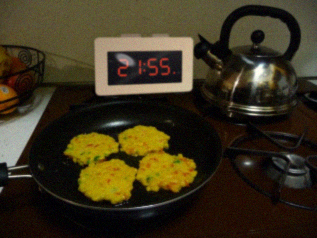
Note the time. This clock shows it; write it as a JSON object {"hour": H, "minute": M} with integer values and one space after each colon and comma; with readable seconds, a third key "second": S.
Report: {"hour": 21, "minute": 55}
